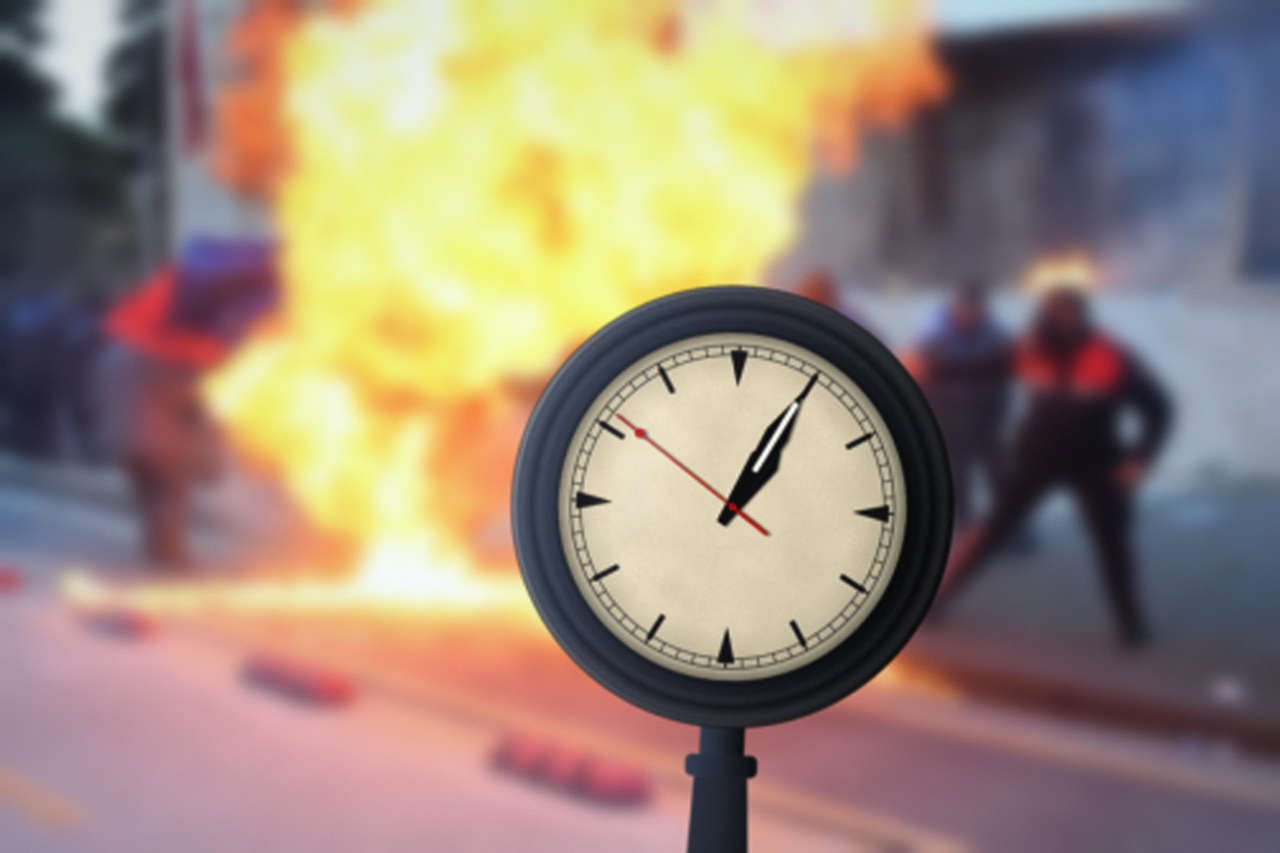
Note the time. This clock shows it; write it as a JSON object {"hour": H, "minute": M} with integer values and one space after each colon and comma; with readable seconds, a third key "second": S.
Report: {"hour": 1, "minute": 4, "second": 51}
